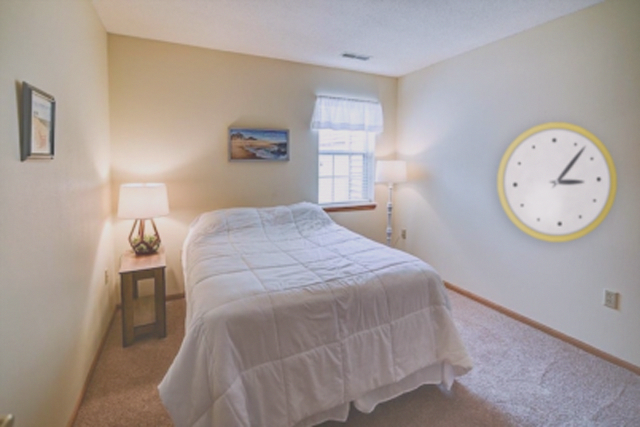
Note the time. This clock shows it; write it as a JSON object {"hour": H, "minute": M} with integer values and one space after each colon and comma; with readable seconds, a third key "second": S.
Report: {"hour": 3, "minute": 7}
